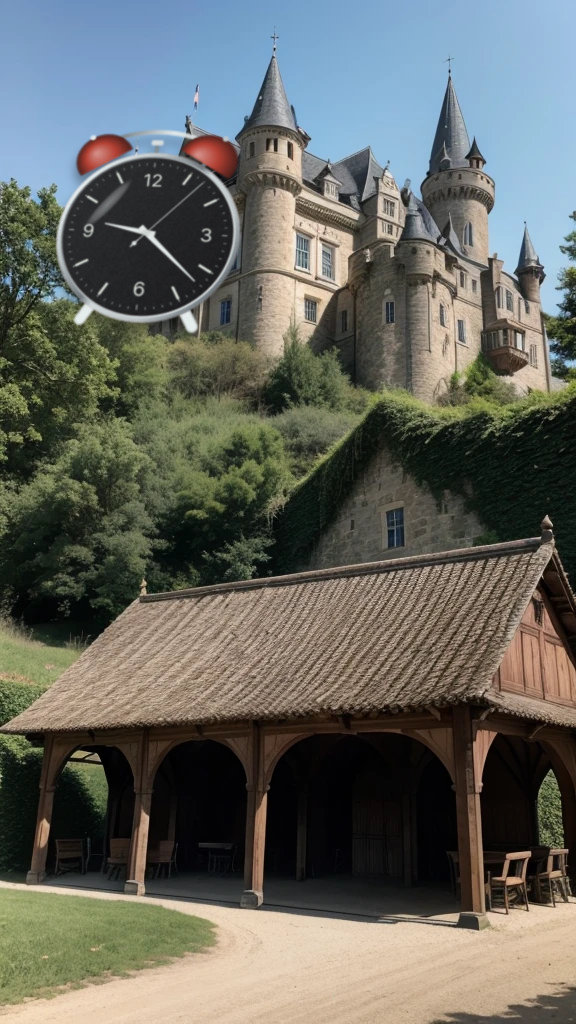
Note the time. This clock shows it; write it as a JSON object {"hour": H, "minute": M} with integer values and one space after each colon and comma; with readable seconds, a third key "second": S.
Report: {"hour": 9, "minute": 22, "second": 7}
